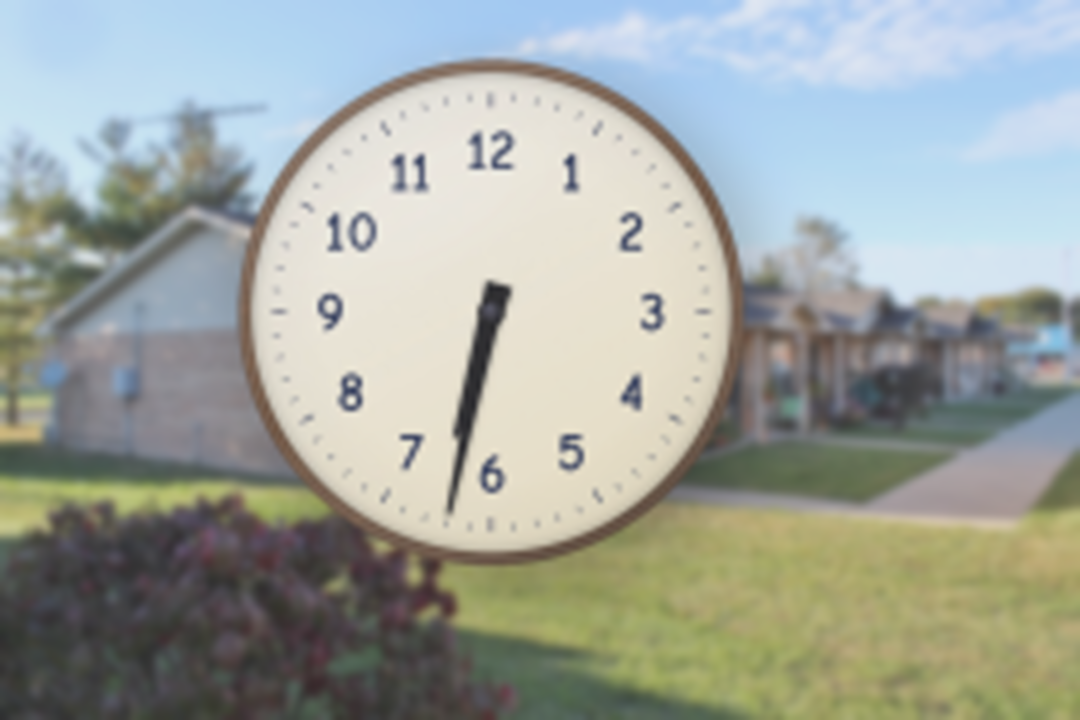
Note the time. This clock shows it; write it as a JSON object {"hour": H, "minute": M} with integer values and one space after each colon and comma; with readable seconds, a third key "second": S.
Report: {"hour": 6, "minute": 32}
